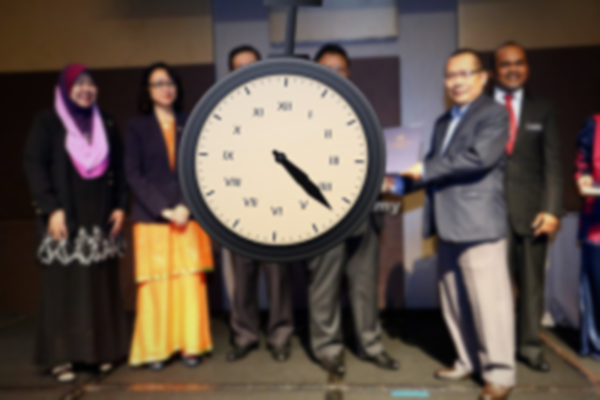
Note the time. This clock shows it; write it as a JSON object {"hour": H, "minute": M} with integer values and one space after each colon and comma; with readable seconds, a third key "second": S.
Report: {"hour": 4, "minute": 22}
